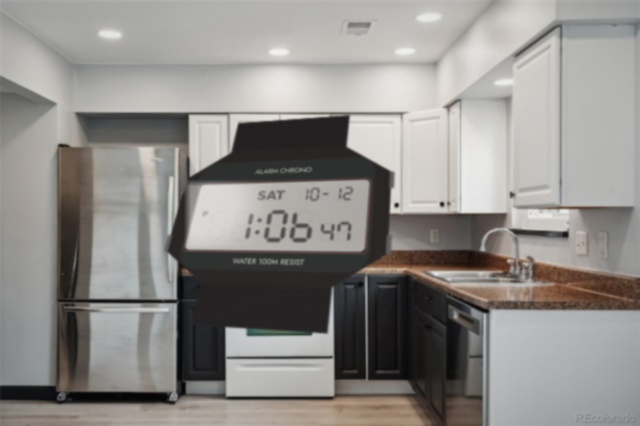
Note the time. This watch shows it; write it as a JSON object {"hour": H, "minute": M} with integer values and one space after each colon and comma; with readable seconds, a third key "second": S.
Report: {"hour": 1, "minute": 6, "second": 47}
